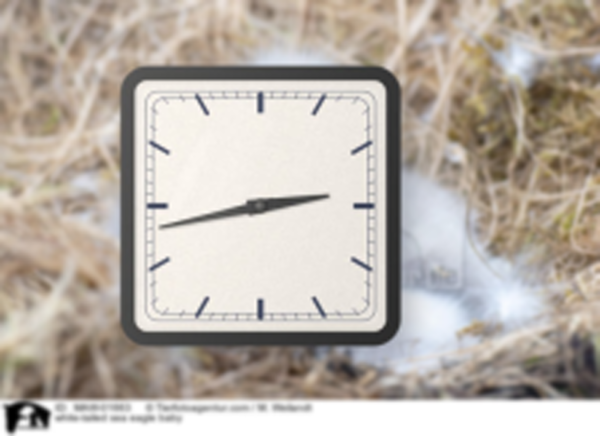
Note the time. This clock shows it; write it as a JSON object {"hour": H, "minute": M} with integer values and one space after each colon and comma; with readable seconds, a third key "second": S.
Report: {"hour": 2, "minute": 43}
